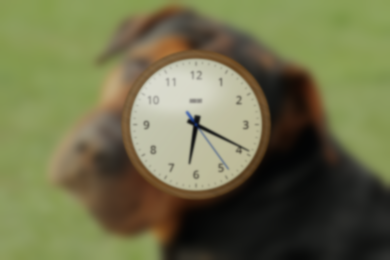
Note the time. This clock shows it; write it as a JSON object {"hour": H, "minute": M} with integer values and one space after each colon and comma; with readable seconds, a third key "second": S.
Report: {"hour": 6, "minute": 19, "second": 24}
